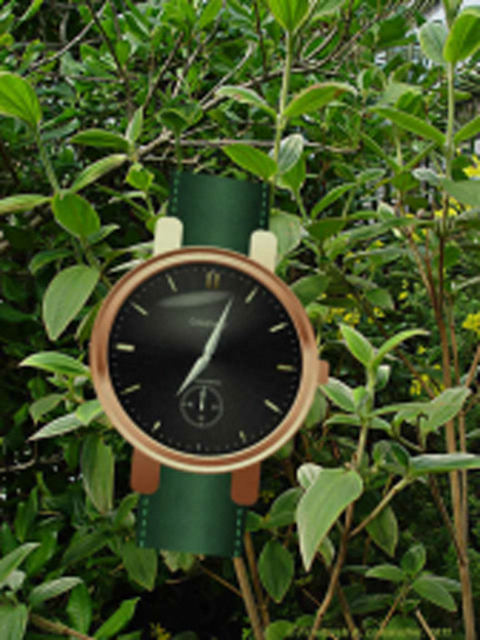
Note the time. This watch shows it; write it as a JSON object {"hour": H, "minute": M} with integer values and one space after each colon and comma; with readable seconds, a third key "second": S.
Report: {"hour": 7, "minute": 3}
